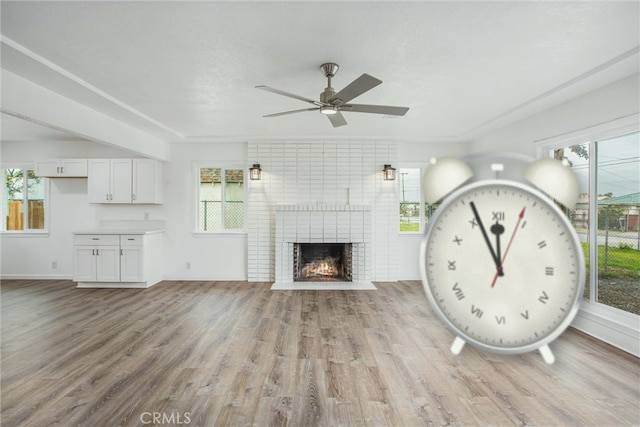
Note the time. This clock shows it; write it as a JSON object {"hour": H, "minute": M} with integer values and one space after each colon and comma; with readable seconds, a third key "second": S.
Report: {"hour": 11, "minute": 56, "second": 4}
